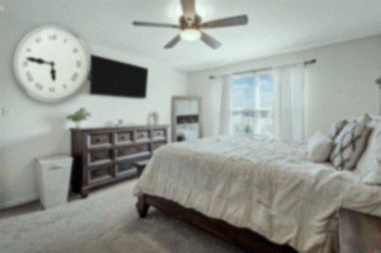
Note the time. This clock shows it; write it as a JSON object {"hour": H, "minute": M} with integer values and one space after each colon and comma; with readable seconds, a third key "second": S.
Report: {"hour": 5, "minute": 47}
